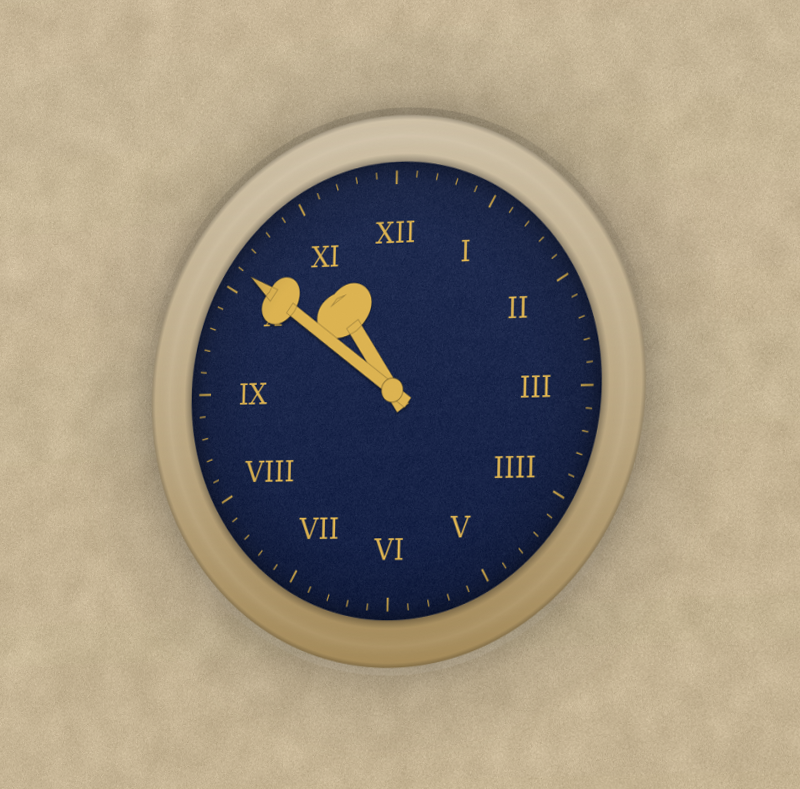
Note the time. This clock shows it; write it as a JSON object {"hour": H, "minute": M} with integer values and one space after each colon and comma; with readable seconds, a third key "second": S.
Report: {"hour": 10, "minute": 51}
